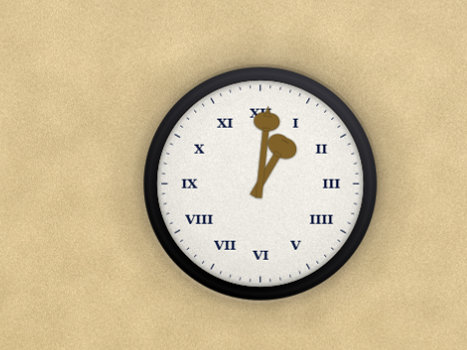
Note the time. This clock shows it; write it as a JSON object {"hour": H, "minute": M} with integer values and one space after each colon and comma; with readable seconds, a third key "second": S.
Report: {"hour": 1, "minute": 1}
